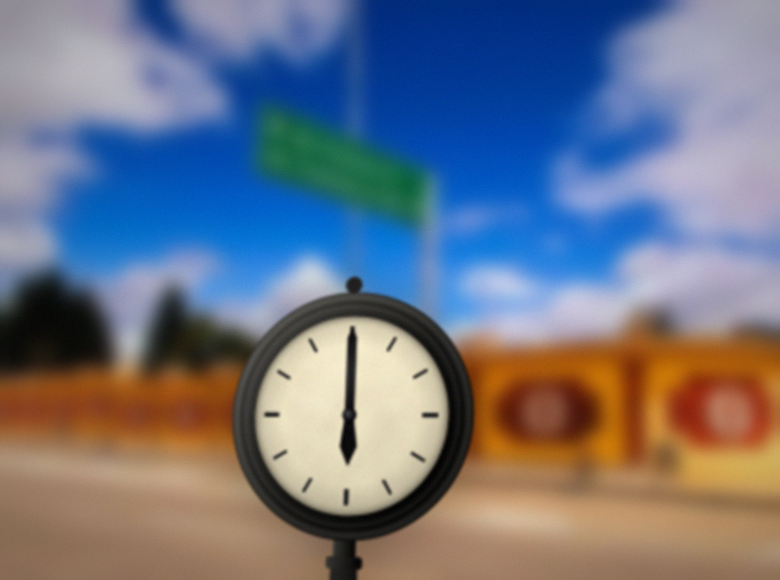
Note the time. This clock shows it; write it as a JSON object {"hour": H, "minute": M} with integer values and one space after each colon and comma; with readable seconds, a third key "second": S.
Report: {"hour": 6, "minute": 0}
